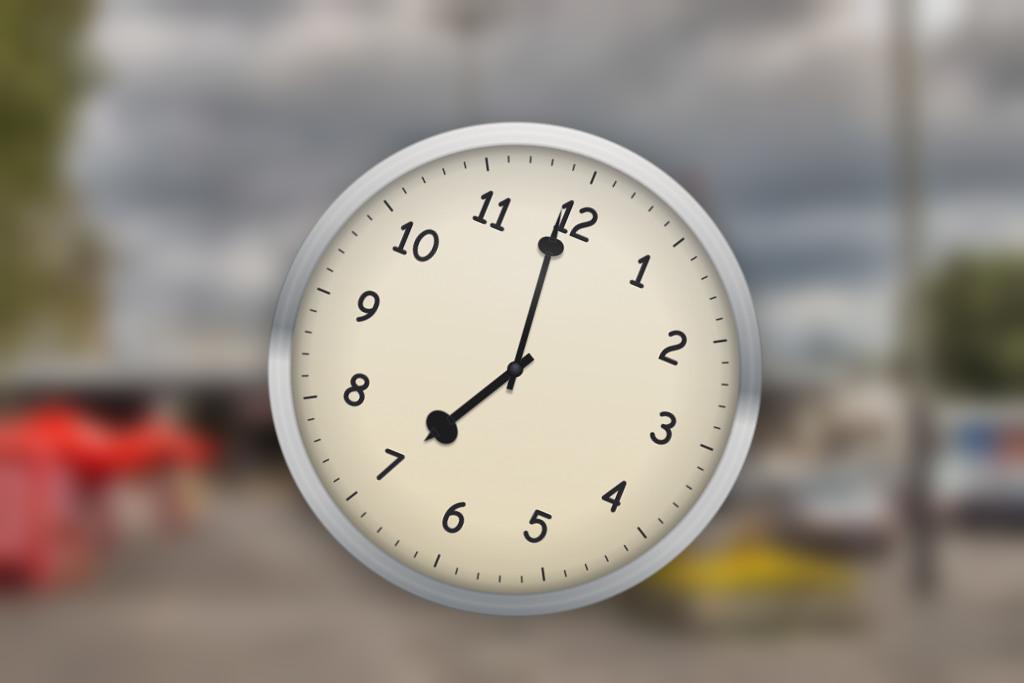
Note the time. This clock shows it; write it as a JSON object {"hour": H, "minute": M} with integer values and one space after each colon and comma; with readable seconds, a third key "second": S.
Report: {"hour": 6, "minute": 59}
